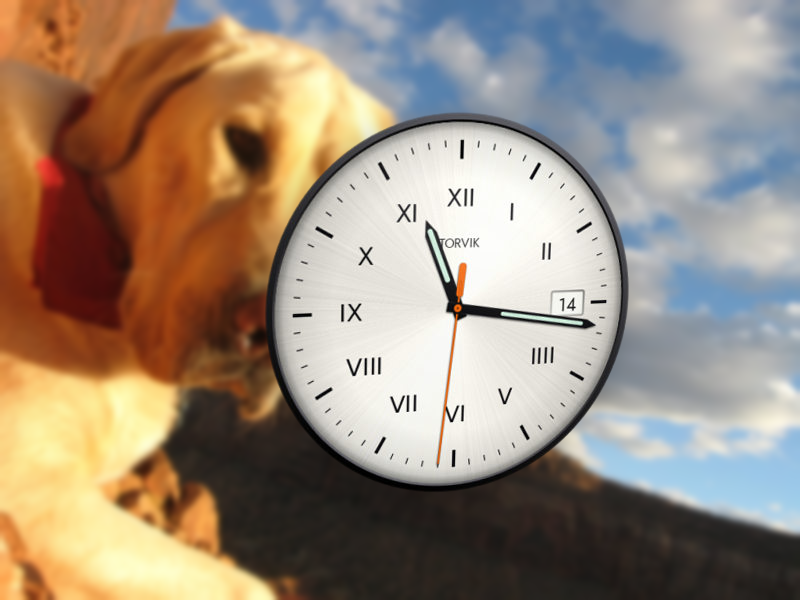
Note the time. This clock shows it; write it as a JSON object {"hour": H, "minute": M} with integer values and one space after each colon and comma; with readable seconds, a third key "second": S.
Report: {"hour": 11, "minute": 16, "second": 31}
